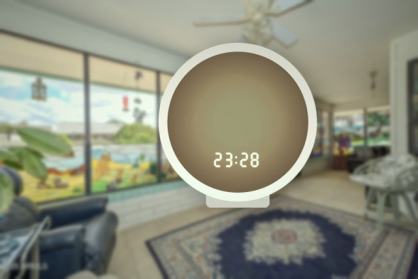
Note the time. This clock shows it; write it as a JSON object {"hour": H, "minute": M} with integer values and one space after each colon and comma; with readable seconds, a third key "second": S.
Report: {"hour": 23, "minute": 28}
